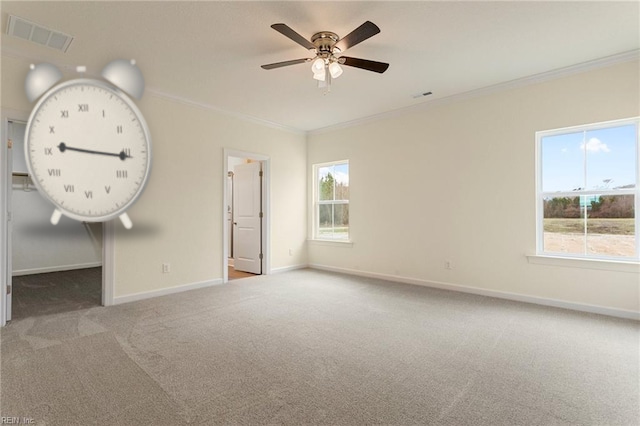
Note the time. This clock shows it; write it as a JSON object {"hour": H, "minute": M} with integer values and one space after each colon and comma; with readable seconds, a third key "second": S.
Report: {"hour": 9, "minute": 16}
